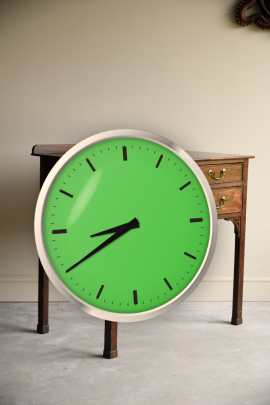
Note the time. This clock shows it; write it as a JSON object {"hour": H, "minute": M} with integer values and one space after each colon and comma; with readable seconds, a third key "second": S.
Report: {"hour": 8, "minute": 40}
